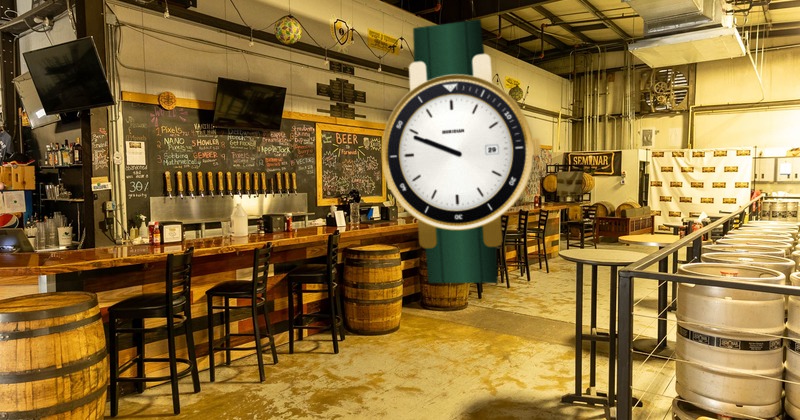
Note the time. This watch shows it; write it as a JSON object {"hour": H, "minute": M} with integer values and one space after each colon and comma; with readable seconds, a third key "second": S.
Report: {"hour": 9, "minute": 49}
